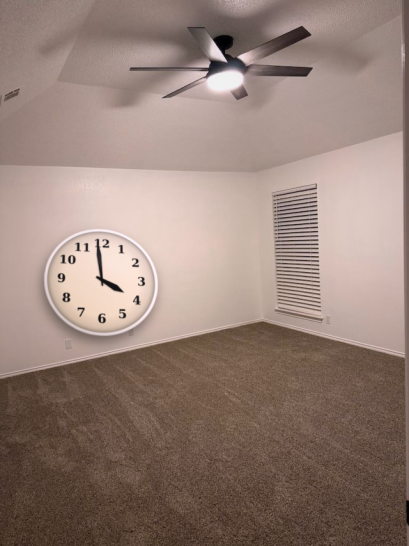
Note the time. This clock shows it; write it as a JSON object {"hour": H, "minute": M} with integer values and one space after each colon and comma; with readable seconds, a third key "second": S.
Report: {"hour": 3, "minute": 59}
